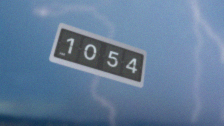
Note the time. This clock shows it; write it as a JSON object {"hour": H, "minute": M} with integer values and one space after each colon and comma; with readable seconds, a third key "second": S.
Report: {"hour": 10, "minute": 54}
